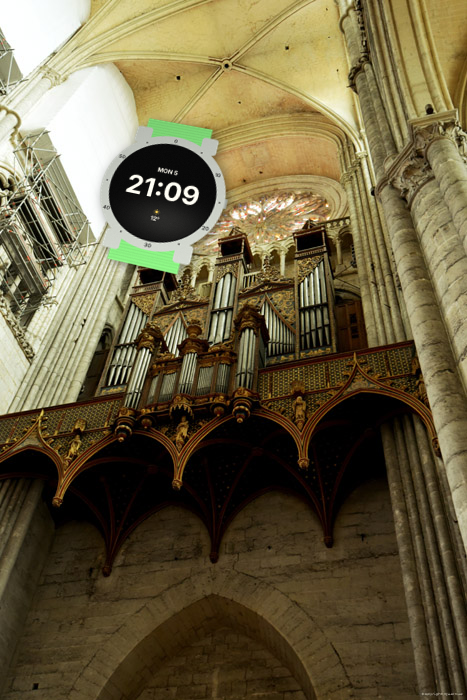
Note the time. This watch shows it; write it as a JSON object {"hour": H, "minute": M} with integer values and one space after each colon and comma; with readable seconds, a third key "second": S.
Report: {"hour": 21, "minute": 9}
